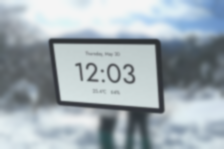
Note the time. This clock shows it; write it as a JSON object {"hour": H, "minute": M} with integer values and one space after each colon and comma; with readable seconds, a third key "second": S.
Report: {"hour": 12, "minute": 3}
